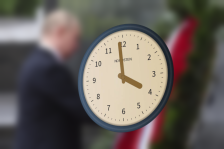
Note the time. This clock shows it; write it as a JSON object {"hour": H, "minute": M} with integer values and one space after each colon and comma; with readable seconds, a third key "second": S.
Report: {"hour": 3, "minute": 59}
